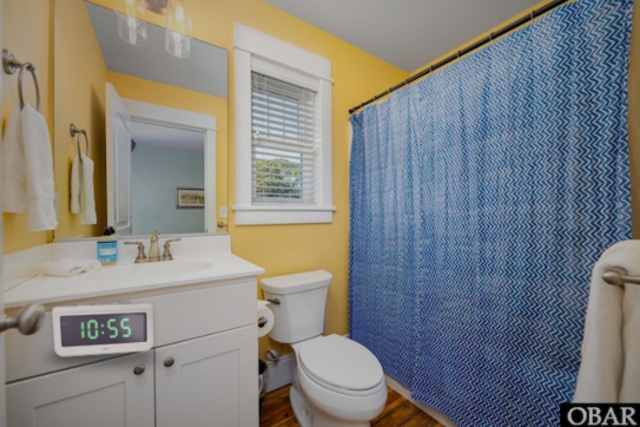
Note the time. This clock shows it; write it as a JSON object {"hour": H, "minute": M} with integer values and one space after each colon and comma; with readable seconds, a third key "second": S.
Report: {"hour": 10, "minute": 55}
